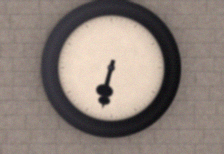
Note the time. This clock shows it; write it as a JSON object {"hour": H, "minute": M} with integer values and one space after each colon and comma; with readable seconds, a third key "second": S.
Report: {"hour": 6, "minute": 32}
